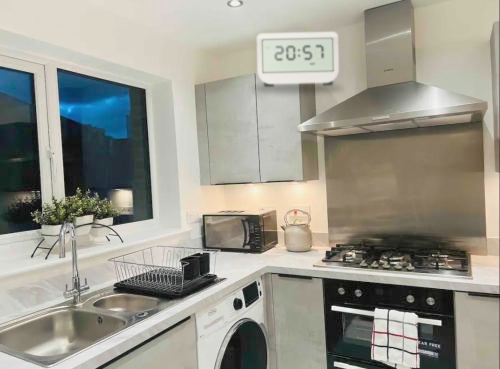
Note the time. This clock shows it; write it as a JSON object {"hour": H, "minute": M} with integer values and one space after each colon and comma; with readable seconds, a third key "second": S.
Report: {"hour": 20, "minute": 57}
